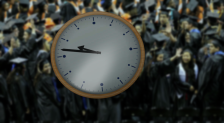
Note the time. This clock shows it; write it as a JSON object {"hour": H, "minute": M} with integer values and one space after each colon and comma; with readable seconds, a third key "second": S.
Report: {"hour": 9, "minute": 47}
